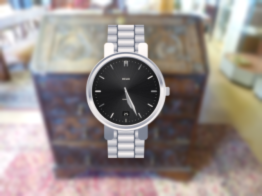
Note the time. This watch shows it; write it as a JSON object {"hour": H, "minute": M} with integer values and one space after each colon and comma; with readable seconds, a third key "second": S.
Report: {"hour": 5, "minute": 26}
